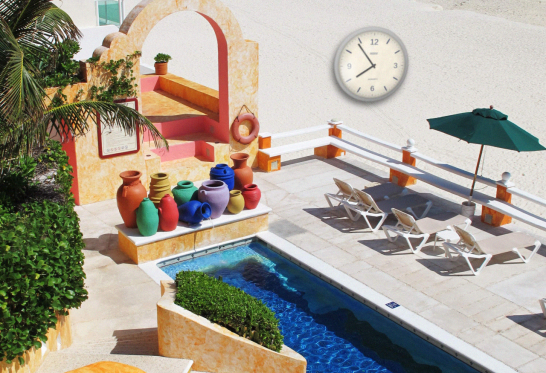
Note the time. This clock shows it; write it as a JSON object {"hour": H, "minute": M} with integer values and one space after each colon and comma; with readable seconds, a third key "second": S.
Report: {"hour": 7, "minute": 54}
